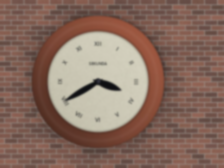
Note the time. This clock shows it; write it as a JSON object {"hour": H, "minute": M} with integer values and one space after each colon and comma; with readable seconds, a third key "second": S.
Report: {"hour": 3, "minute": 40}
